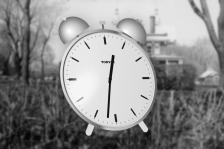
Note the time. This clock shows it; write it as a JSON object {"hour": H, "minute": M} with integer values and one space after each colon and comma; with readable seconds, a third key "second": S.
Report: {"hour": 12, "minute": 32}
